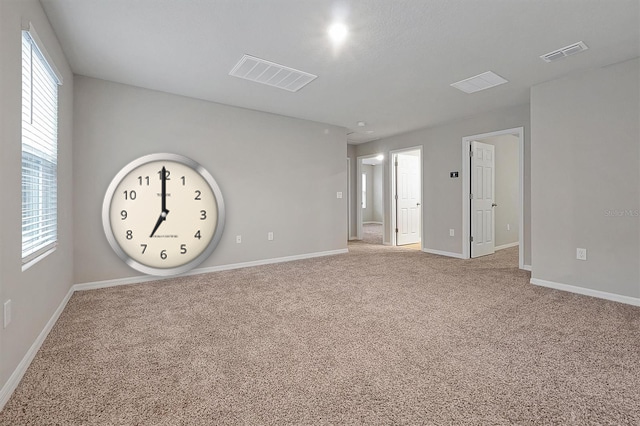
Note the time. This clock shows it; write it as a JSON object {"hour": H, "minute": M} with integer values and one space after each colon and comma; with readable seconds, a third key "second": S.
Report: {"hour": 7, "minute": 0}
